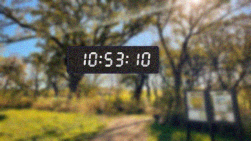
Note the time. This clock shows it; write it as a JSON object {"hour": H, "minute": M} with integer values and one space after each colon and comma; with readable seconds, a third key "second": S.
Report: {"hour": 10, "minute": 53, "second": 10}
